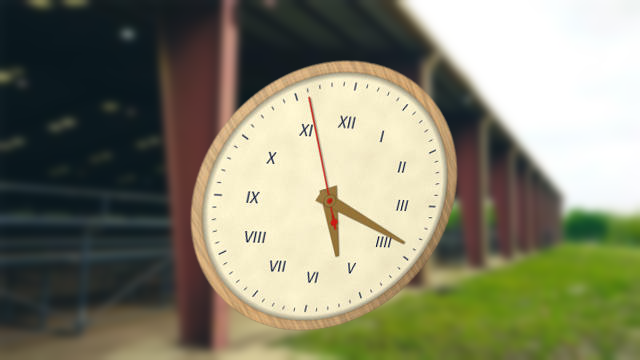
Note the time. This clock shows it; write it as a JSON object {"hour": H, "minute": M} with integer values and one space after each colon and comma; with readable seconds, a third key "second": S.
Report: {"hour": 5, "minute": 18, "second": 56}
